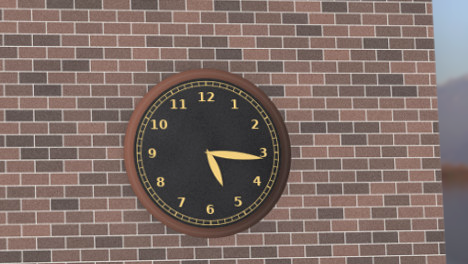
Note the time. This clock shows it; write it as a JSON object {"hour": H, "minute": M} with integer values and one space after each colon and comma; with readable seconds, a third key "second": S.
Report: {"hour": 5, "minute": 16}
